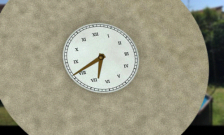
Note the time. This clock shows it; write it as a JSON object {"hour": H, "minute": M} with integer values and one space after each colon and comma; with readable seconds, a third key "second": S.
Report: {"hour": 6, "minute": 41}
